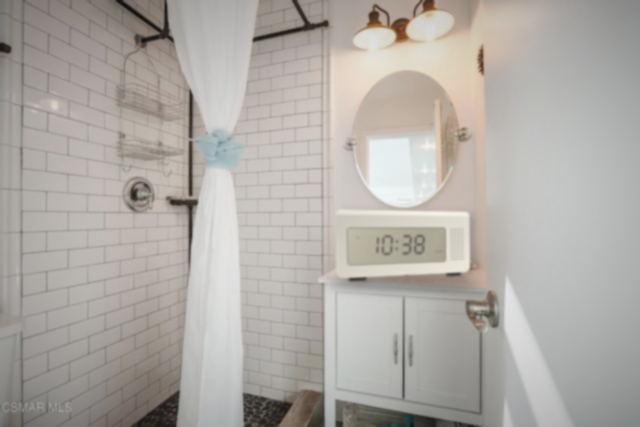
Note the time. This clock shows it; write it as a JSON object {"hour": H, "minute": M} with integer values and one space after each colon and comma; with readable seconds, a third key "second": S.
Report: {"hour": 10, "minute": 38}
